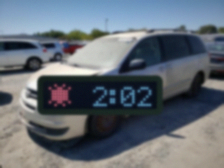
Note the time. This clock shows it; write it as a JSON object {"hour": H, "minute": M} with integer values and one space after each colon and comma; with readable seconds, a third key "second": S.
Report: {"hour": 2, "minute": 2}
